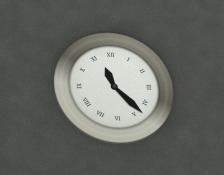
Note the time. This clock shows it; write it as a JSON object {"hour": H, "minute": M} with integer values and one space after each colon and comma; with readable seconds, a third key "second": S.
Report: {"hour": 11, "minute": 23}
